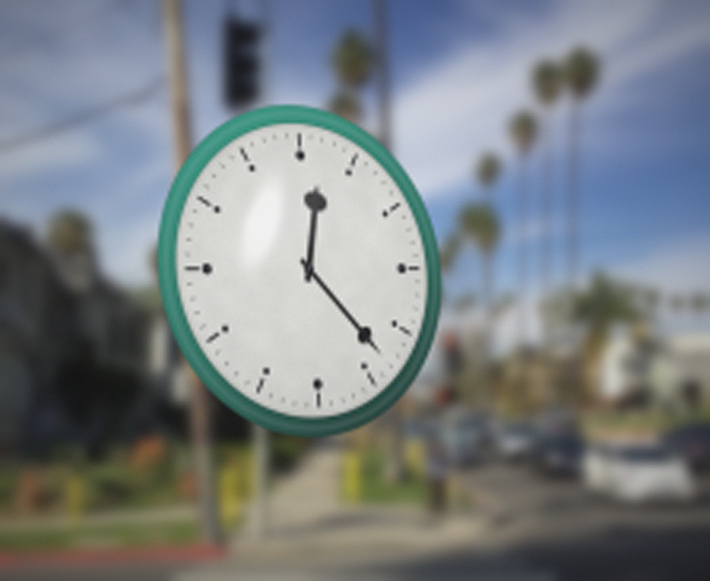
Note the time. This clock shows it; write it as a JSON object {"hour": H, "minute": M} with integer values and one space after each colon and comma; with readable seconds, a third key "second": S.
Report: {"hour": 12, "minute": 23}
